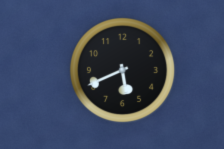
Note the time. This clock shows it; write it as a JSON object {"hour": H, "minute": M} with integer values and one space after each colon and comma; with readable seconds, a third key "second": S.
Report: {"hour": 5, "minute": 41}
